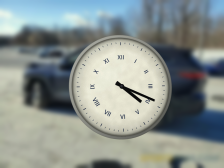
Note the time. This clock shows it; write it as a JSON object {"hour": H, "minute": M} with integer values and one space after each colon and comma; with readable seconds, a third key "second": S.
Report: {"hour": 4, "minute": 19}
